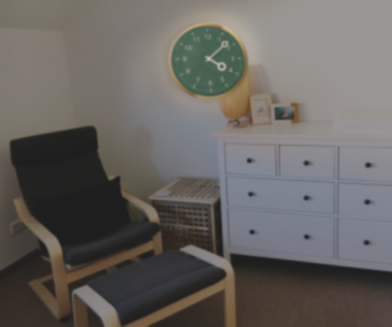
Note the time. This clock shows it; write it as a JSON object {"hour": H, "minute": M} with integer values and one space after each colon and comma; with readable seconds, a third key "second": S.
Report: {"hour": 4, "minute": 8}
